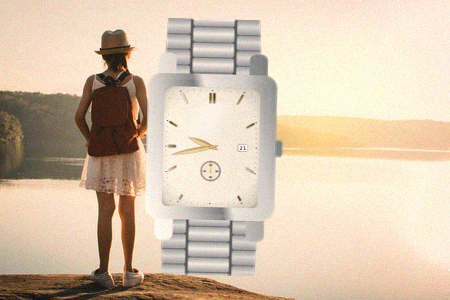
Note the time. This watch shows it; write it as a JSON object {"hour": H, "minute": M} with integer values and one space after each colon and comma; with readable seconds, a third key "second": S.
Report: {"hour": 9, "minute": 43}
